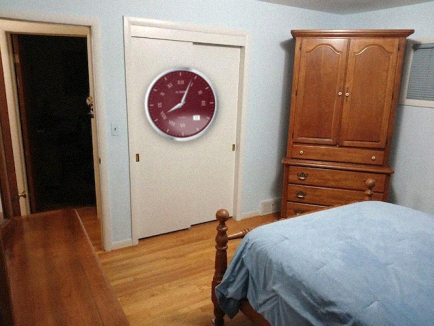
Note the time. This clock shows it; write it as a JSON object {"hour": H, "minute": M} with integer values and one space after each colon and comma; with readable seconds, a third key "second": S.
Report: {"hour": 8, "minute": 4}
